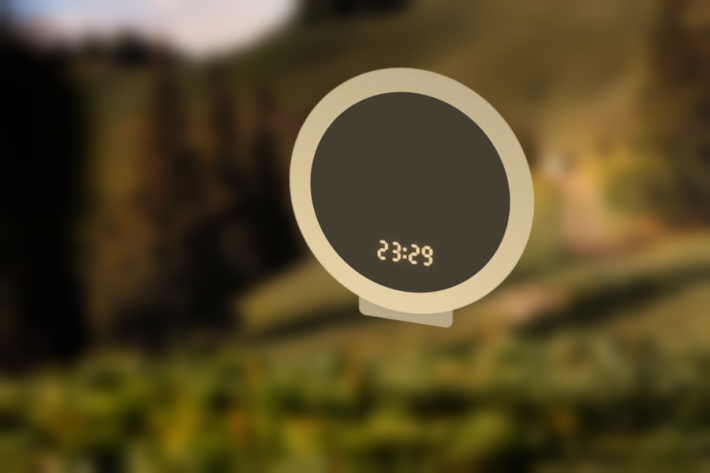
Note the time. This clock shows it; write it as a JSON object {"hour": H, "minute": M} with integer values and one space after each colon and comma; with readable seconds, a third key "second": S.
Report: {"hour": 23, "minute": 29}
